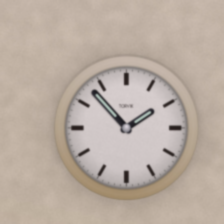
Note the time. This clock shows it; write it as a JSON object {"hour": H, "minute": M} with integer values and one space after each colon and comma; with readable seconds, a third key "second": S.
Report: {"hour": 1, "minute": 53}
